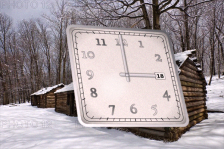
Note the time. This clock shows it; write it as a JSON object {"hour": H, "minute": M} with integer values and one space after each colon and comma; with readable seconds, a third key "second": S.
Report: {"hour": 3, "minute": 0}
